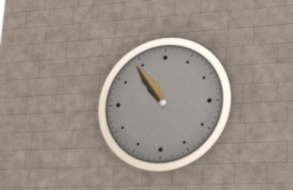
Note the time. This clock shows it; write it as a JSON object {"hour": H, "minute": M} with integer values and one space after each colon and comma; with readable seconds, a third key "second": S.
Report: {"hour": 10, "minute": 54}
